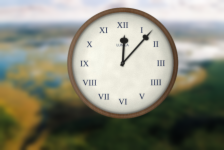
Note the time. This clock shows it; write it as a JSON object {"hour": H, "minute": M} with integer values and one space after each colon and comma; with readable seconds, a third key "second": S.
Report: {"hour": 12, "minute": 7}
